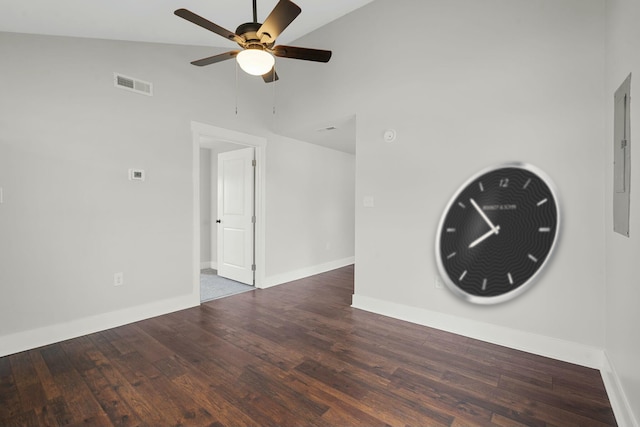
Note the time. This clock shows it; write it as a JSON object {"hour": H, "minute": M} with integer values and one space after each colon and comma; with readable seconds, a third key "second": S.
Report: {"hour": 7, "minute": 52}
